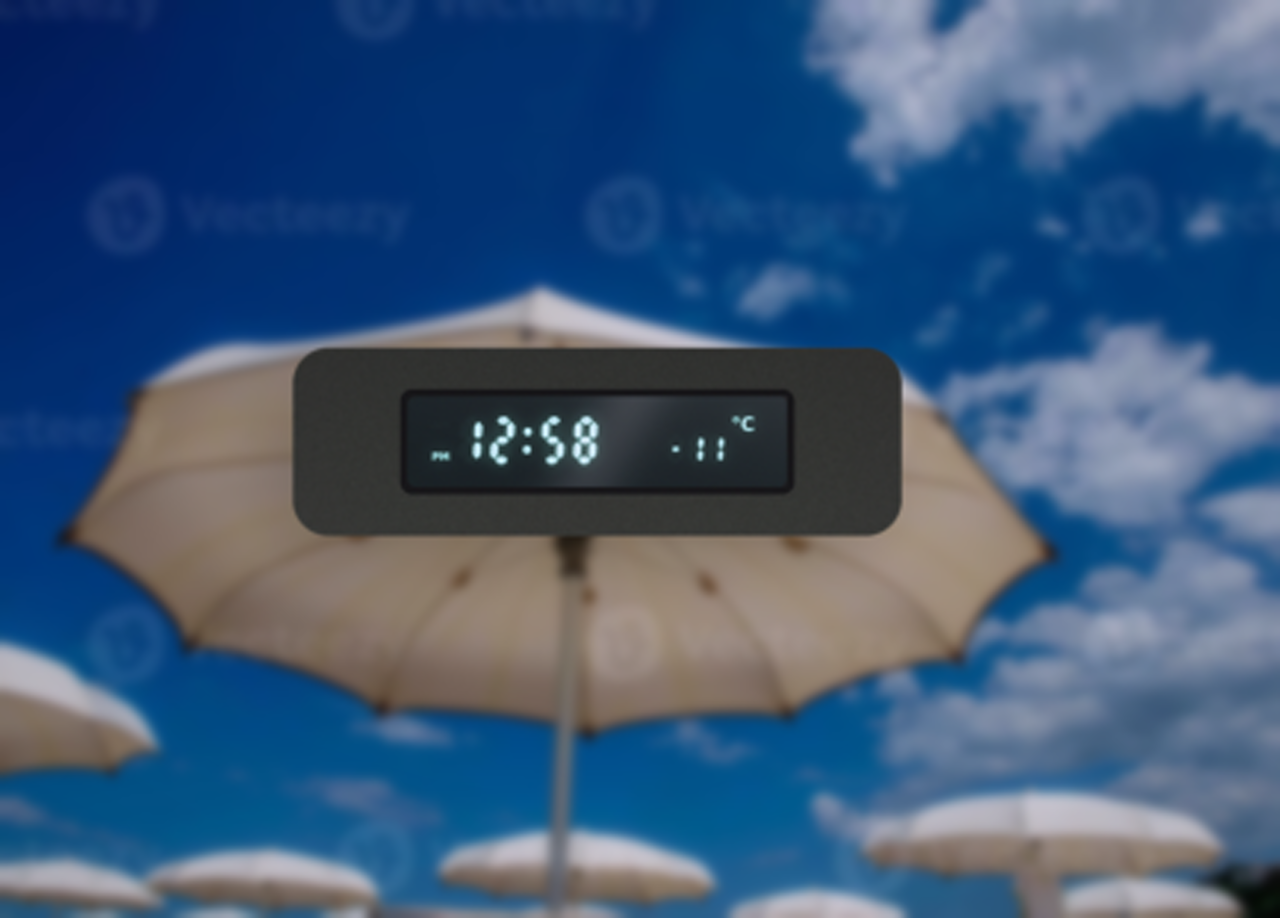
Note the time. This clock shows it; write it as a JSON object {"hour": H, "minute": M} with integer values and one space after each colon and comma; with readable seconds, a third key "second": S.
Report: {"hour": 12, "minute": 58}
